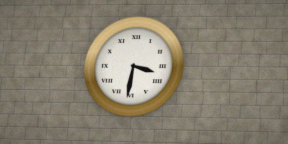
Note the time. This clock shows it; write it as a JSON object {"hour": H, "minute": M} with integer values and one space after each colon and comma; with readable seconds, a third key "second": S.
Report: {"hour": 3, "minute": 31}
